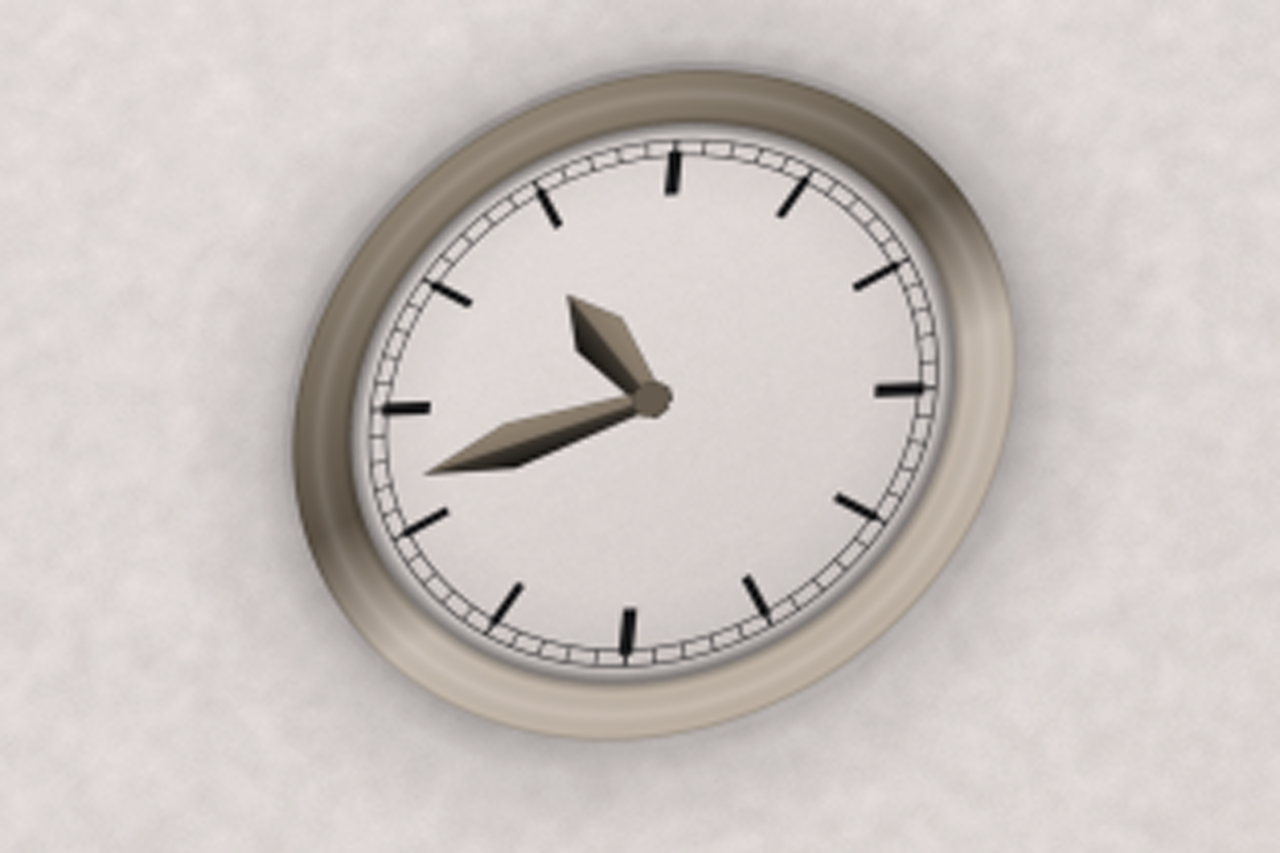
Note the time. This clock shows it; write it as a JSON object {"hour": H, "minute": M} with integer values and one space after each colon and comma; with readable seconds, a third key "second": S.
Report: {"hour": 10, "minute": 42}
